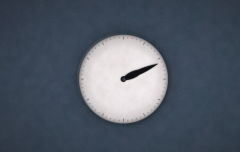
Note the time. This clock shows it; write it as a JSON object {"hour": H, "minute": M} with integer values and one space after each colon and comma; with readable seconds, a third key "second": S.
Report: {"hour": 2, "minute": 11}
